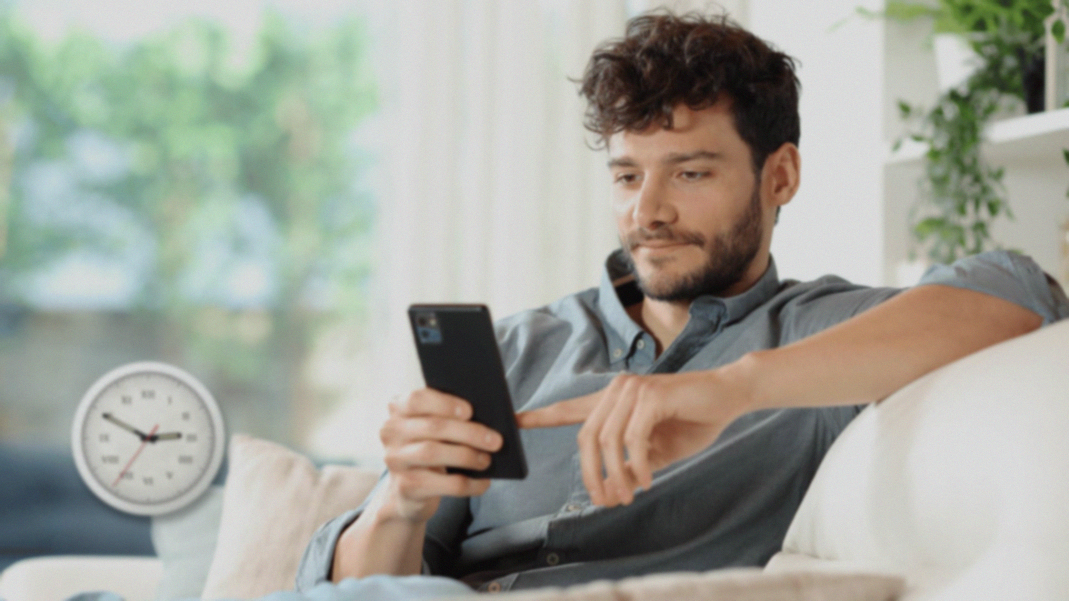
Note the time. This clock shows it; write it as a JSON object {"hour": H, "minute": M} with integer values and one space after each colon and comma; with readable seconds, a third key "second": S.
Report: {"hour": 2, "minute": 49, "second": 36}
